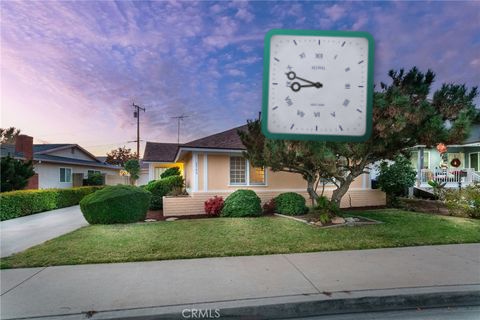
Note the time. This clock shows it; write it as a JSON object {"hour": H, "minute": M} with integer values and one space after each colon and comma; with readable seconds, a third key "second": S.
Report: {"hour": 8, "minute": 48}
